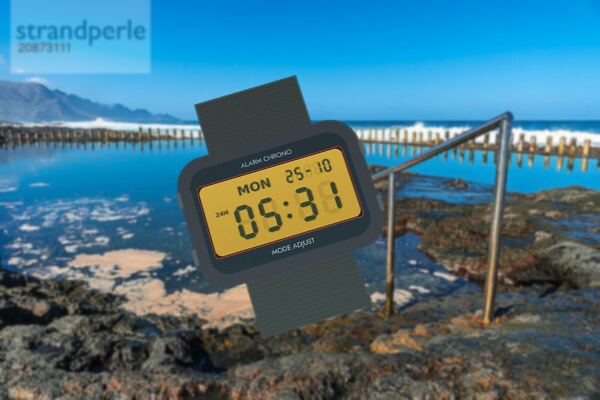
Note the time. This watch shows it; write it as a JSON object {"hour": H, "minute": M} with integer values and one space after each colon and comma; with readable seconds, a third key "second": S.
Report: {"hour": 5, "minute": 31}
